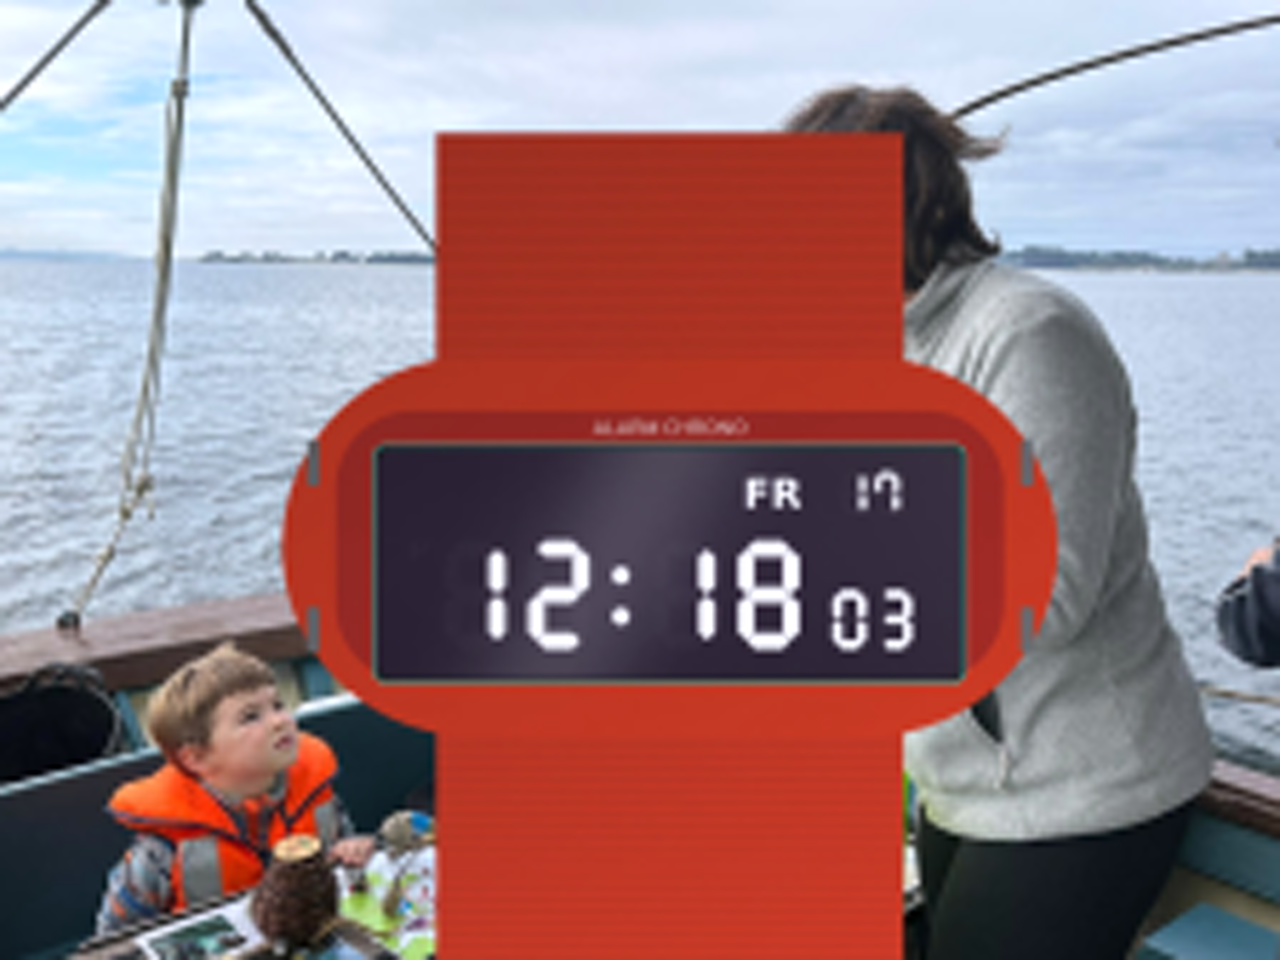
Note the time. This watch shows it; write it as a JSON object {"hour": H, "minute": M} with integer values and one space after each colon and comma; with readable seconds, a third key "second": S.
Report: {"hour": 12, "minute": 18, "second": 3}
